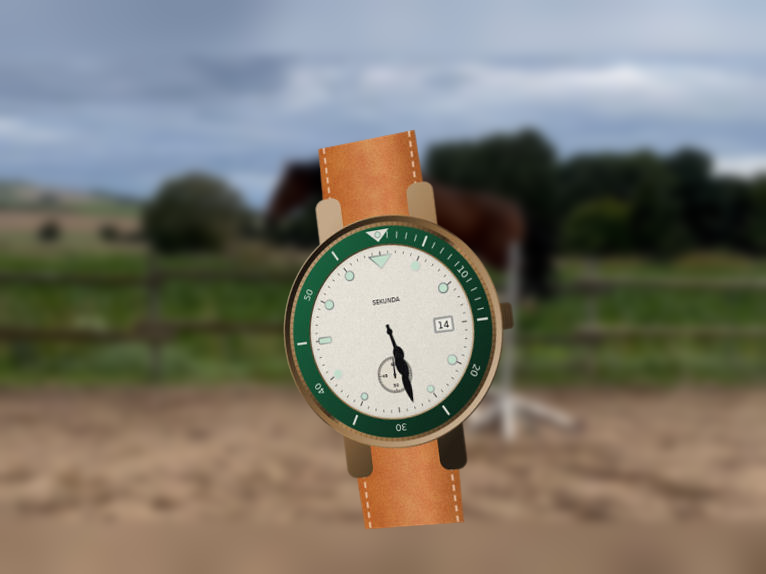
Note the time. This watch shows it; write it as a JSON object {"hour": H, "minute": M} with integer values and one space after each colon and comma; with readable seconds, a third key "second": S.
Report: {"hour": 5, "minute": 28}
